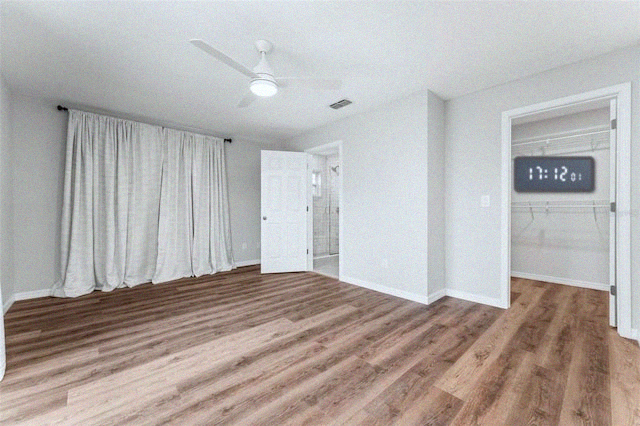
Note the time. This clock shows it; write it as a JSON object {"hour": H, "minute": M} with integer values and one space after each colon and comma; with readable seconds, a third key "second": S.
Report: {"hour": 17, "minute": 12}
